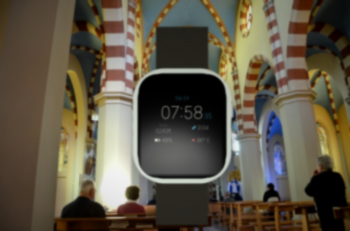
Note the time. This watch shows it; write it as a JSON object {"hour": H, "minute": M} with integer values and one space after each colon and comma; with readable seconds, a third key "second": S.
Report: {"hour": 7, "minute": 58}
